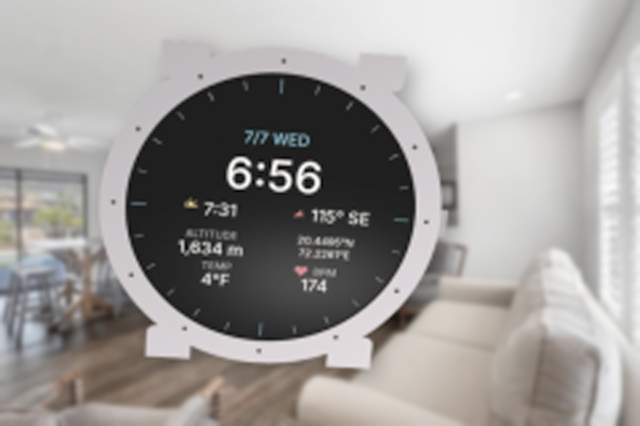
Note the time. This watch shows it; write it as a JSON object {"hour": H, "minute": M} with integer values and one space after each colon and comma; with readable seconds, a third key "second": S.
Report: {"hour": 6, "minute": 56}
